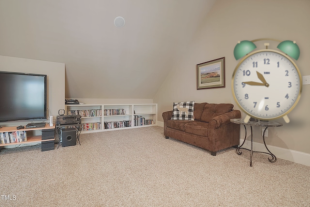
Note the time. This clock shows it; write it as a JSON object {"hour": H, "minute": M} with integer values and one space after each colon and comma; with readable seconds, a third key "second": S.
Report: {"hour": 10, "minute": 46}
